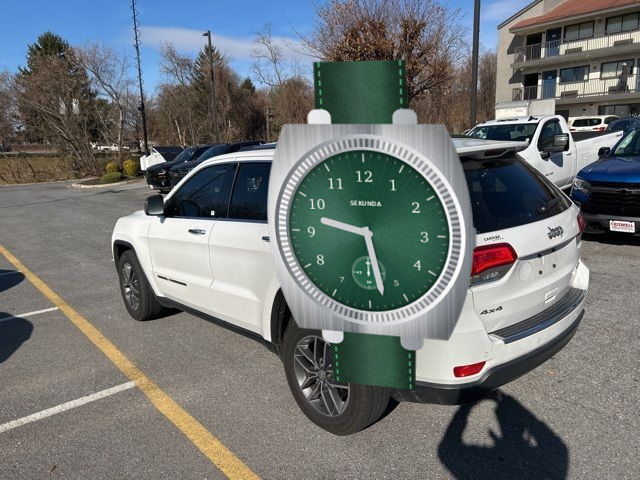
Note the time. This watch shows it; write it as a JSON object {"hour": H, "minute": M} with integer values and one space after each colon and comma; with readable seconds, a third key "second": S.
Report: {"hour": 9, "minute": 28}
